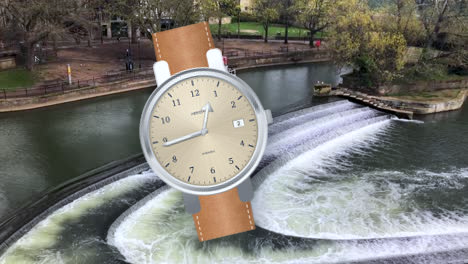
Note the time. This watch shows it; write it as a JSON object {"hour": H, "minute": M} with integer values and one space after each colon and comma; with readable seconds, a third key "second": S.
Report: {"hour": 12, "minute": 44}
